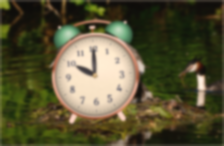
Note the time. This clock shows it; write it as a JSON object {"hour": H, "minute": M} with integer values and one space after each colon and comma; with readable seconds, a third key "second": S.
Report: {"hour": 10, "minute": 0}
